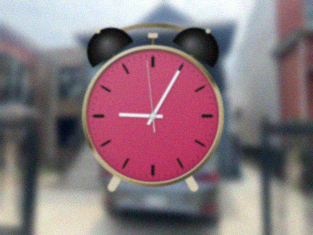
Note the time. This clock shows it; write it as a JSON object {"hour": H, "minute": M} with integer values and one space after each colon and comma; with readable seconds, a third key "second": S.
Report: {"hour": 9, "minute": 4, "second": 59}
